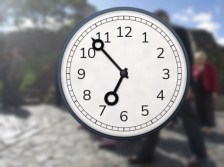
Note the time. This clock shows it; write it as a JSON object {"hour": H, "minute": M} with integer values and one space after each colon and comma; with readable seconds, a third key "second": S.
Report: {"hour": 6, "minute": 53}
